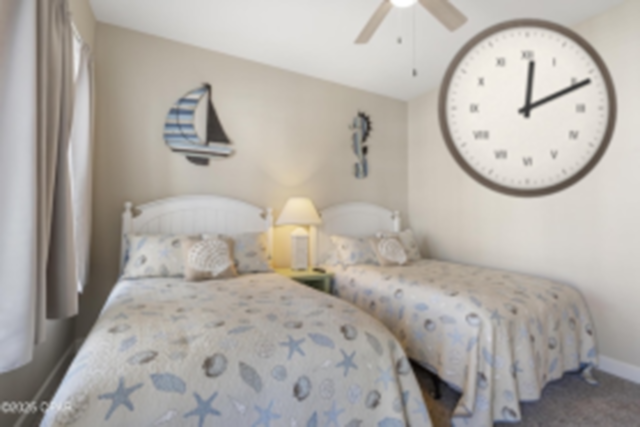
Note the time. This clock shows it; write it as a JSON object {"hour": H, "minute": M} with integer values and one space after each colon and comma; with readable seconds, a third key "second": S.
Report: {"hour": 12, "minute": 11}
